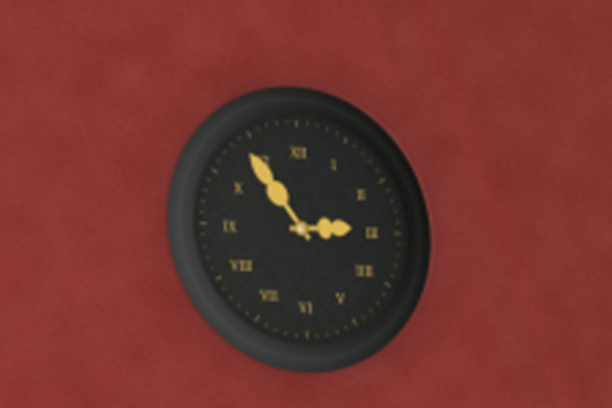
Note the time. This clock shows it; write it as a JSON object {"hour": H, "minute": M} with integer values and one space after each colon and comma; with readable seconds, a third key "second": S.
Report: {"hour": 2, "minute": 54}
